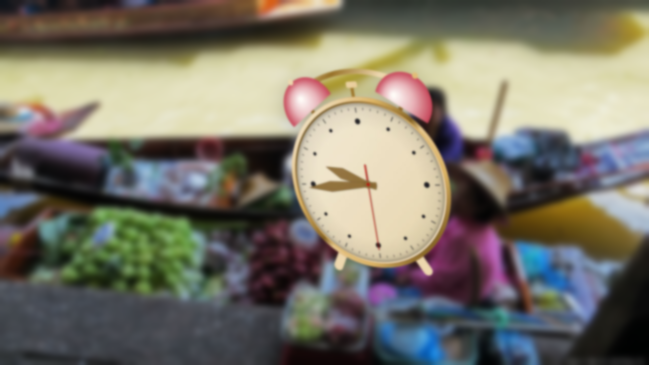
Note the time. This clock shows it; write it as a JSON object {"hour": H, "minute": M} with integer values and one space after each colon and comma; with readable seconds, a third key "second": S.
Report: {"hour": 9, "minute": 44, "second": 30}
